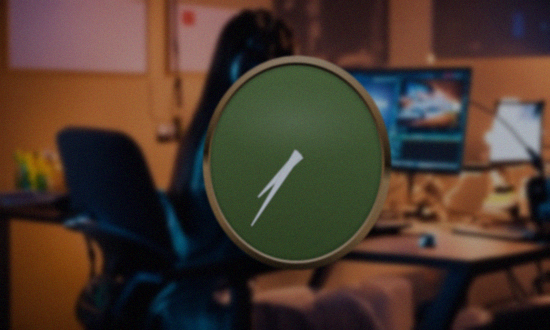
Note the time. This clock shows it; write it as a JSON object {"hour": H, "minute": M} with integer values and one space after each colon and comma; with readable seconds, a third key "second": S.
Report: {"hour": 7, "minute": 36}
